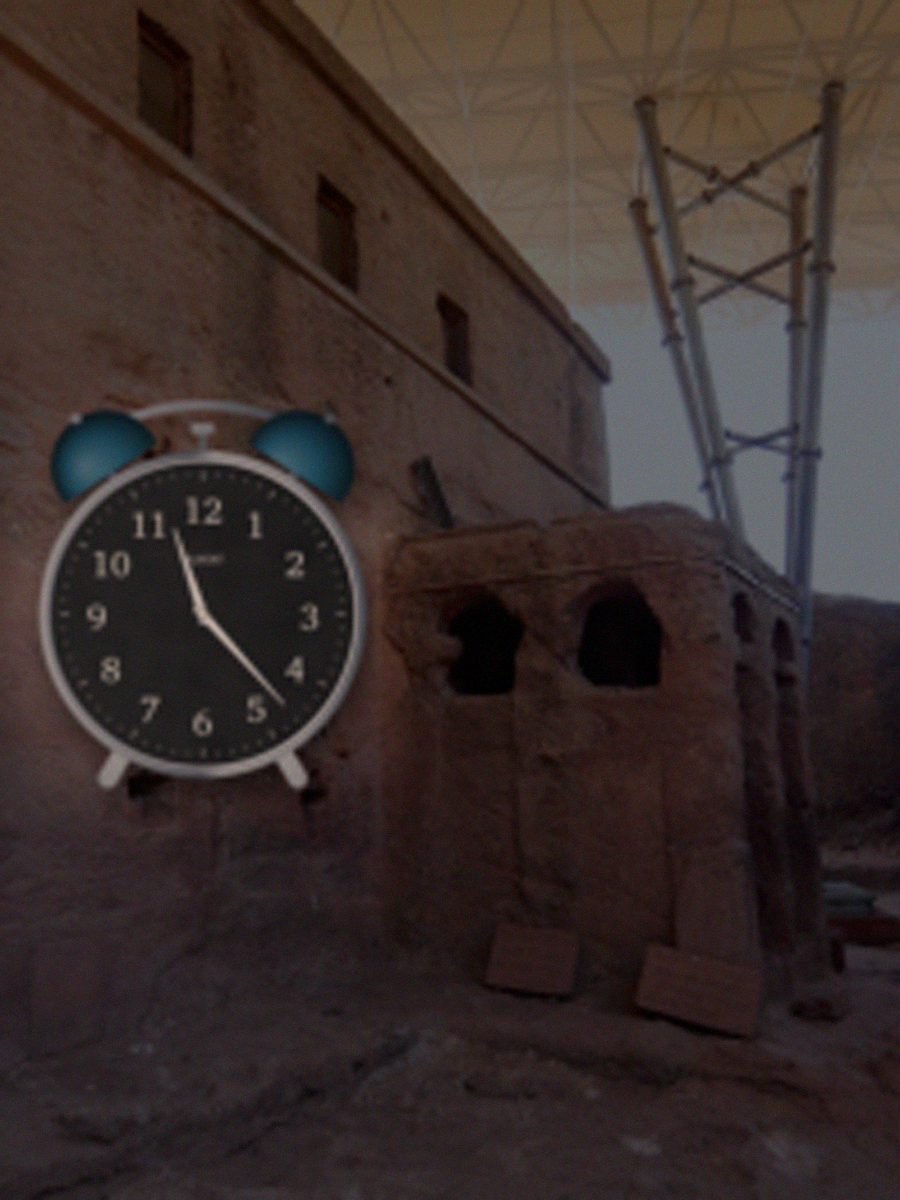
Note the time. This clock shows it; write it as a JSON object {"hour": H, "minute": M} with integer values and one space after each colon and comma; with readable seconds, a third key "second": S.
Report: {"hour": 11, "minute": 23}
